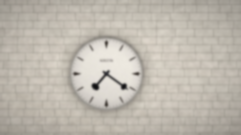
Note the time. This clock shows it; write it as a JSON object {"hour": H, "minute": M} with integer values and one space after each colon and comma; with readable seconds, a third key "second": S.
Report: {"hour": 7, "minute": 21}
